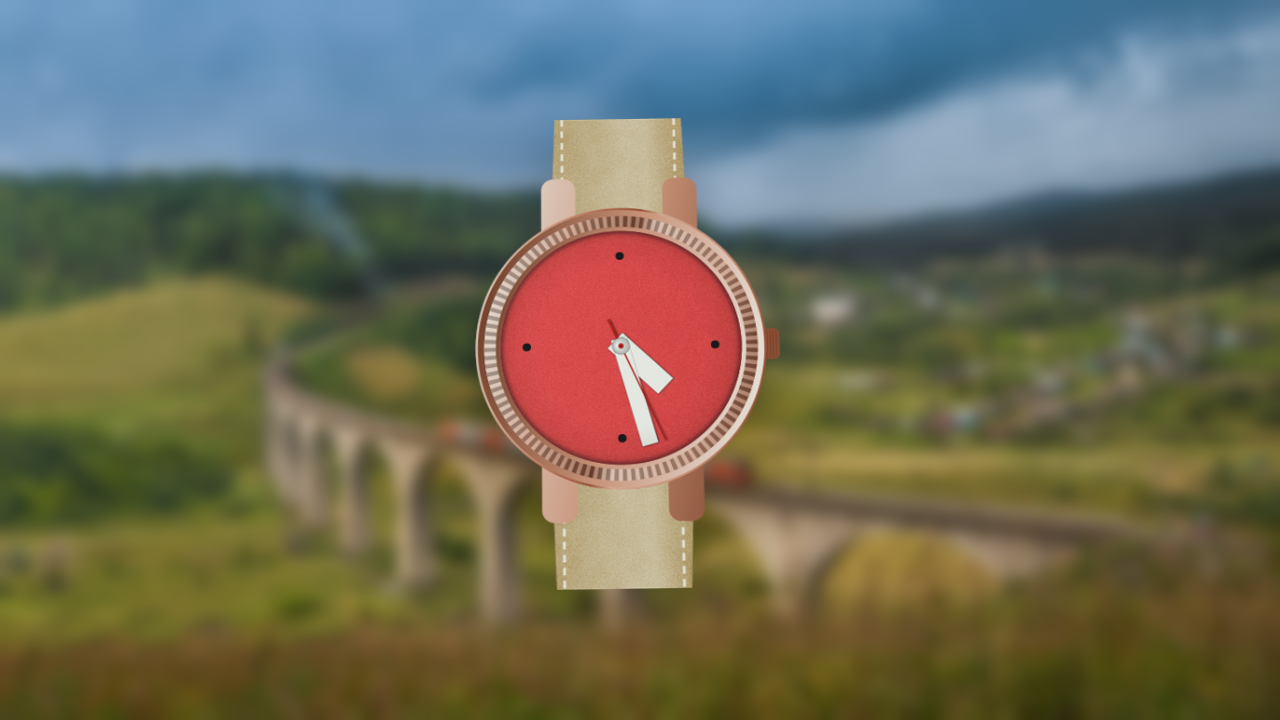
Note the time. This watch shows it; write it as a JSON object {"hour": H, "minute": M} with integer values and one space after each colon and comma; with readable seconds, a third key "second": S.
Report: {"hour": 4, "minute": 27, "second": 26}
